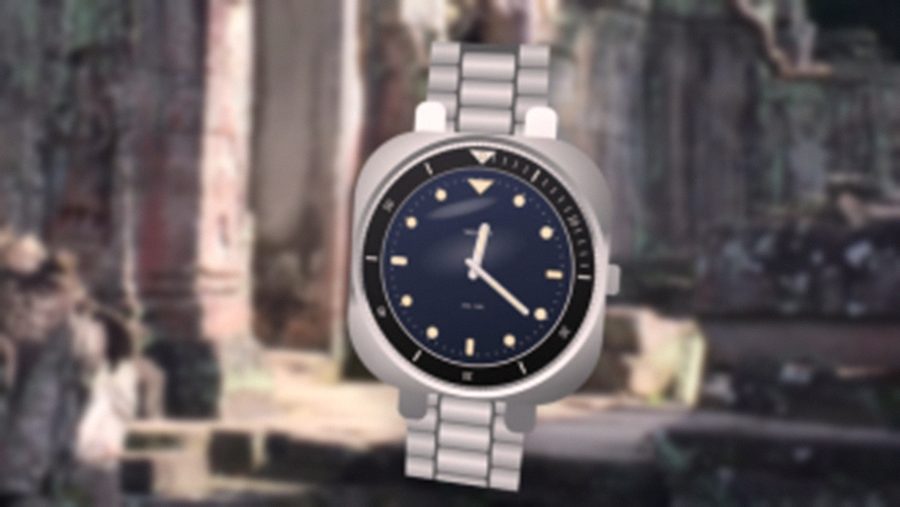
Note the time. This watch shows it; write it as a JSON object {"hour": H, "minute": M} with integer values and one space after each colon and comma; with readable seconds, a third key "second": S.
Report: {"hour": 12, "minute": 21}
